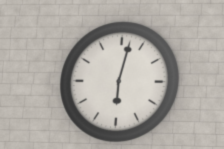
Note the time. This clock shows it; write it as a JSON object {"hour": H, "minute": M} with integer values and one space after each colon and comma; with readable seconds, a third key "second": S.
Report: {"hour": 6, "minute": 2}
